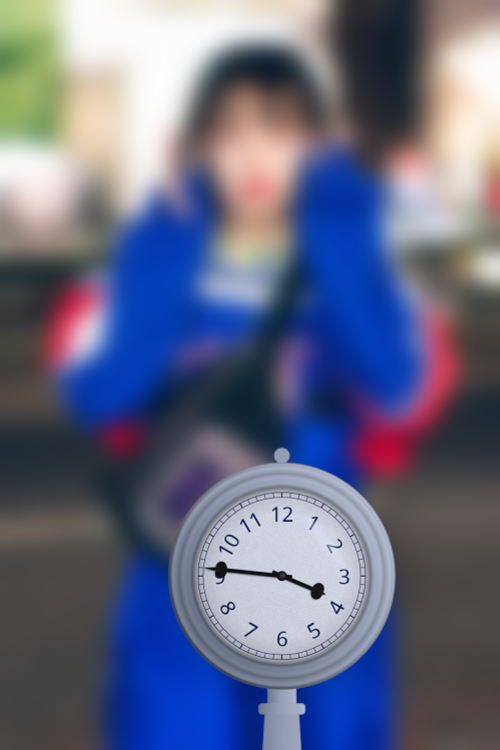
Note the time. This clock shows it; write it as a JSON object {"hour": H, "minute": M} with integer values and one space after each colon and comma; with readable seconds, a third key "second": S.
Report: {"hour": 3, "minute": 46}
